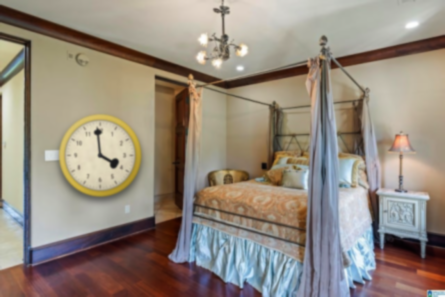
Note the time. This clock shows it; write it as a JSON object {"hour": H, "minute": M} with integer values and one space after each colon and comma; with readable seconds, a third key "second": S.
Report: {"hour": 3, "minute": 59}
